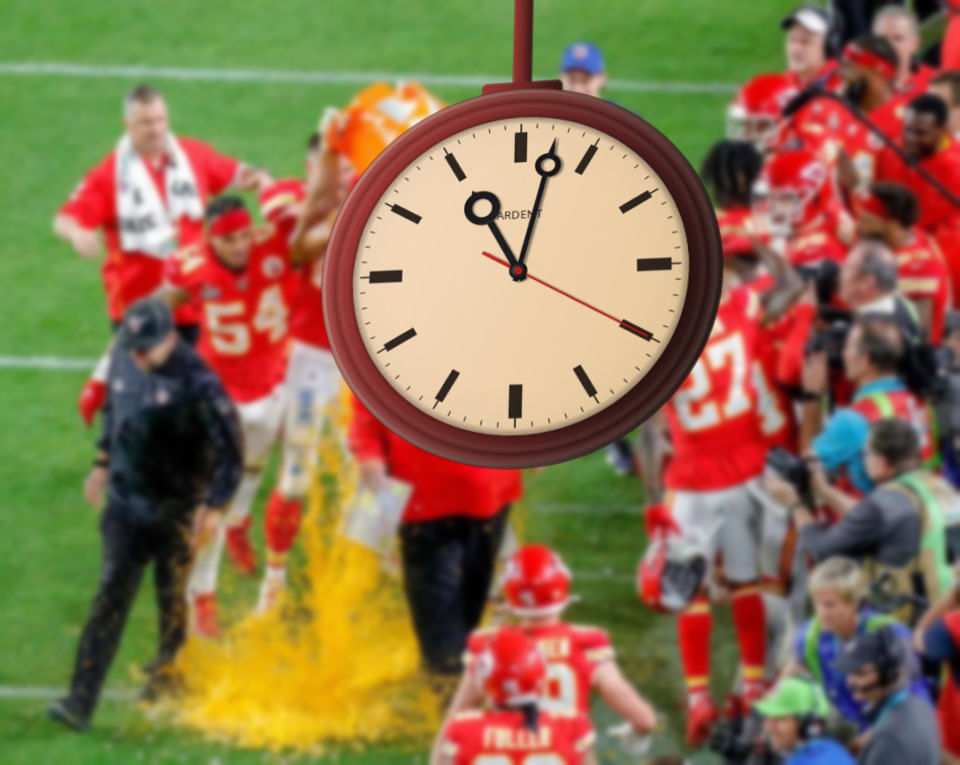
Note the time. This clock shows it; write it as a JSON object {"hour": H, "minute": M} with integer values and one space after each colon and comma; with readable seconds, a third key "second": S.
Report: {"hour": 11, "minute": 2, "second": 20}
